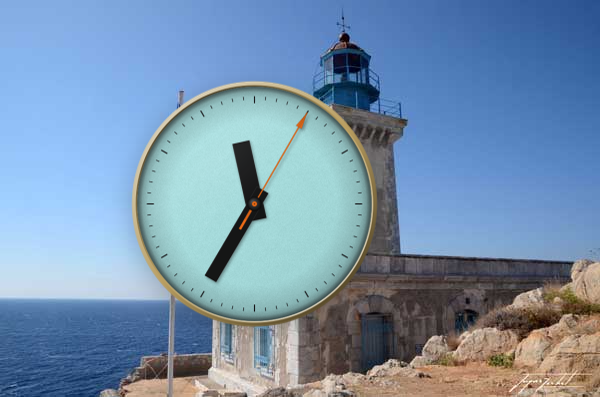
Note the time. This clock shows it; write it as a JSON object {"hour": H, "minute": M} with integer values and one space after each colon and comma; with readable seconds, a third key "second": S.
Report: {"hour": 11, "minute": 35, "second": 5}
